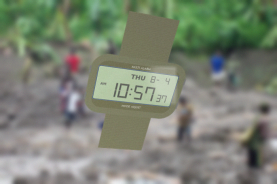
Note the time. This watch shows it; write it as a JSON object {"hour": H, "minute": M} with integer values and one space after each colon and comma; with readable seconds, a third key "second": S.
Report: {"hour": 10, "minute": 57, "second": 37}
